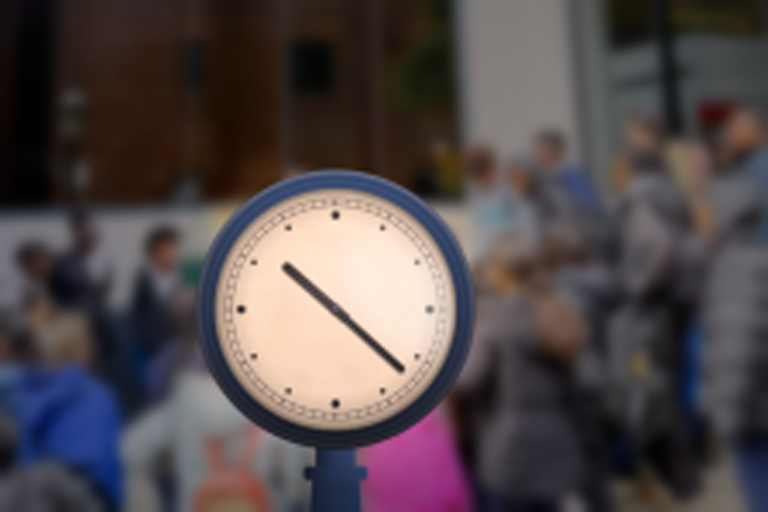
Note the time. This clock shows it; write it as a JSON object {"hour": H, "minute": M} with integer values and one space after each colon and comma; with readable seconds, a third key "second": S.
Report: {"hour": 10, "minute": 22}
